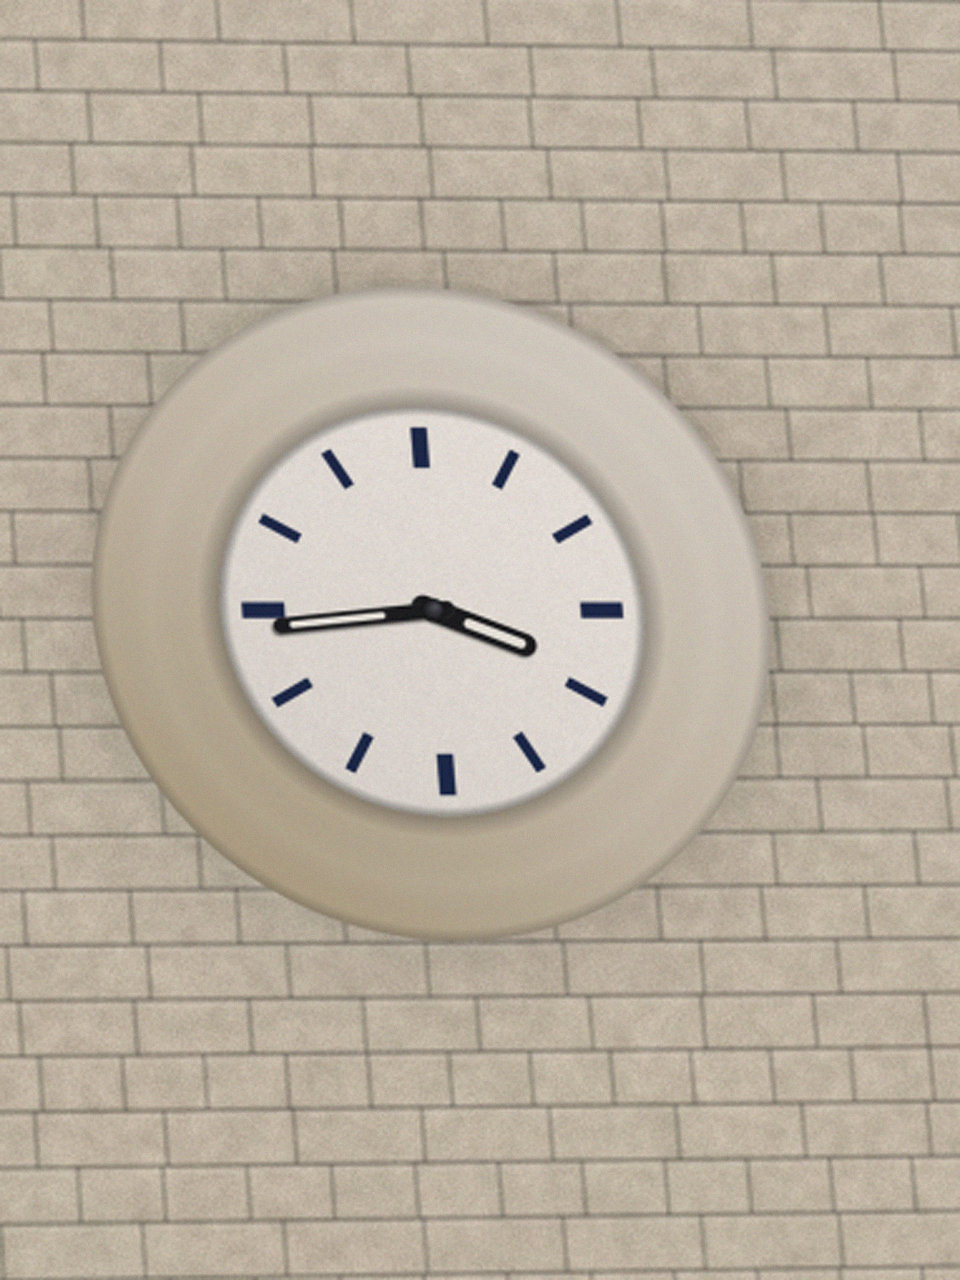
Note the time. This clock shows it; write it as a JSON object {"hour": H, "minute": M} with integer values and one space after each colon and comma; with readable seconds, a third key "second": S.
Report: {"hour": 3, "minute": 44}
